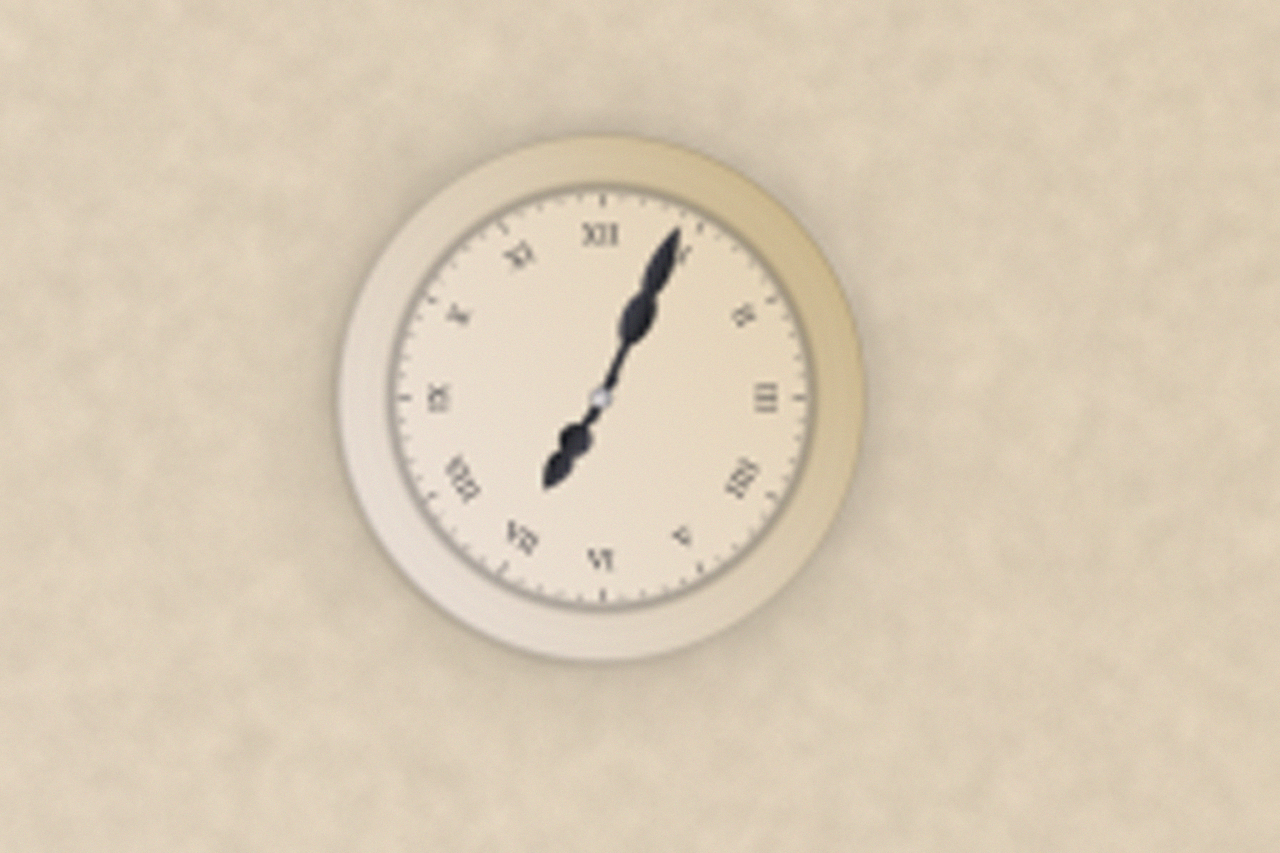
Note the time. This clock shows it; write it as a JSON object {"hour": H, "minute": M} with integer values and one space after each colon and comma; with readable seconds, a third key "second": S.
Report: {"hour": 7, "minute": 4}
